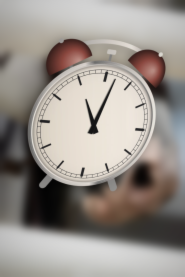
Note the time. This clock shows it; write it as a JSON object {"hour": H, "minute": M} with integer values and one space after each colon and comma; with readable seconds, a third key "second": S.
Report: {"hour": 11, "minute": 2}
